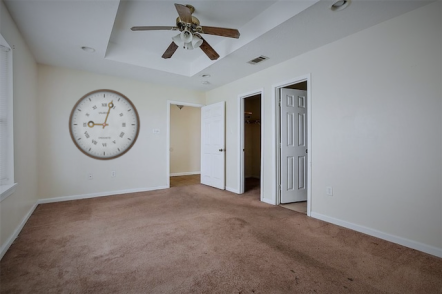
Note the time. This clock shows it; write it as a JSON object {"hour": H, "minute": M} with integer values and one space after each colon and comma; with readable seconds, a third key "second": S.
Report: {"hour": 9, "minute": 3}
